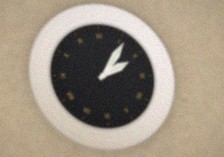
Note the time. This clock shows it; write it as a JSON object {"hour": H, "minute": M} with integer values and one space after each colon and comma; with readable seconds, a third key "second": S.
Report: {"hour": 2, "minute": 6}
